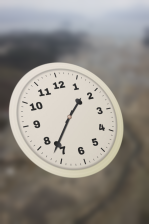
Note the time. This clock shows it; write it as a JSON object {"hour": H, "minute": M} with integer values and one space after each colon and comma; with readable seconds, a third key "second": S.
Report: {"hour": 1, "minute": 37}
